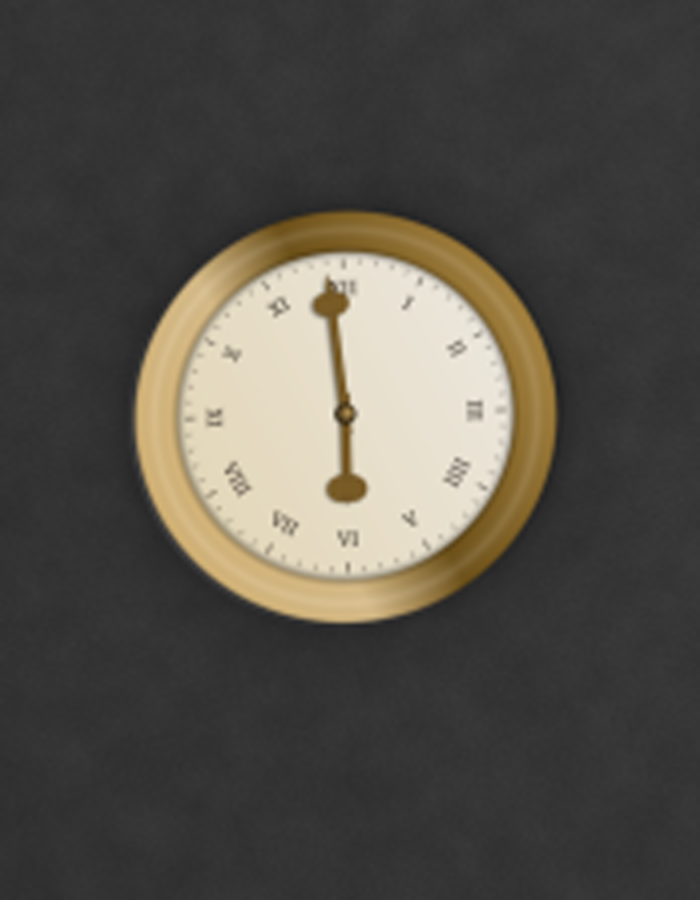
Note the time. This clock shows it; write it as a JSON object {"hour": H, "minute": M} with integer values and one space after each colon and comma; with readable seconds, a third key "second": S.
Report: {"hour": 5, "minute": 59}
